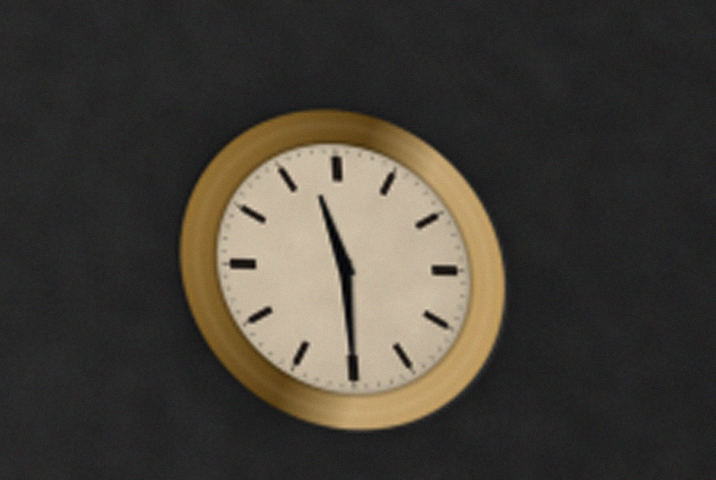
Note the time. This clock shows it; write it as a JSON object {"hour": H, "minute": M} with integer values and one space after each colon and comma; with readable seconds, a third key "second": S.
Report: {"hour": 11, "minute": 30}
